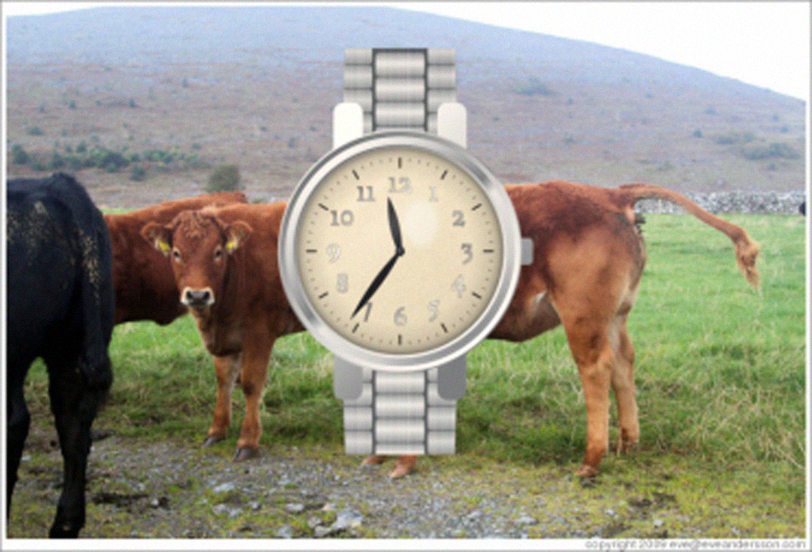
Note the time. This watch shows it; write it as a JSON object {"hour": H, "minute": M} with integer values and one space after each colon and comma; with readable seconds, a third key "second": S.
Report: {"hour": 11, "minute": 36}
